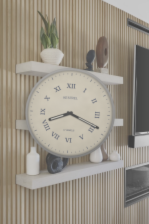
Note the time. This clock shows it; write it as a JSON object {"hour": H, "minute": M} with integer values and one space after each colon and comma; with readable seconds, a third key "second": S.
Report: {"hour": 8, "minute": 19}
